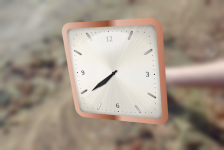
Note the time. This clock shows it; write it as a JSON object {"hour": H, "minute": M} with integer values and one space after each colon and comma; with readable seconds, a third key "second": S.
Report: {"hour": 7, "minute": 39}
